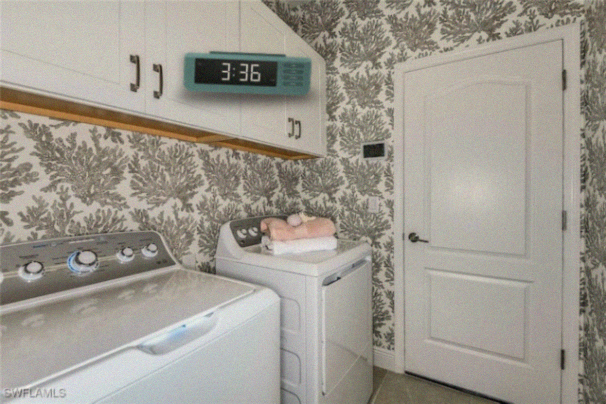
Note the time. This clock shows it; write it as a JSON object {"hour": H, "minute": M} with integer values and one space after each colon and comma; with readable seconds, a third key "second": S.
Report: {"hour": 3, "minute": 36}
